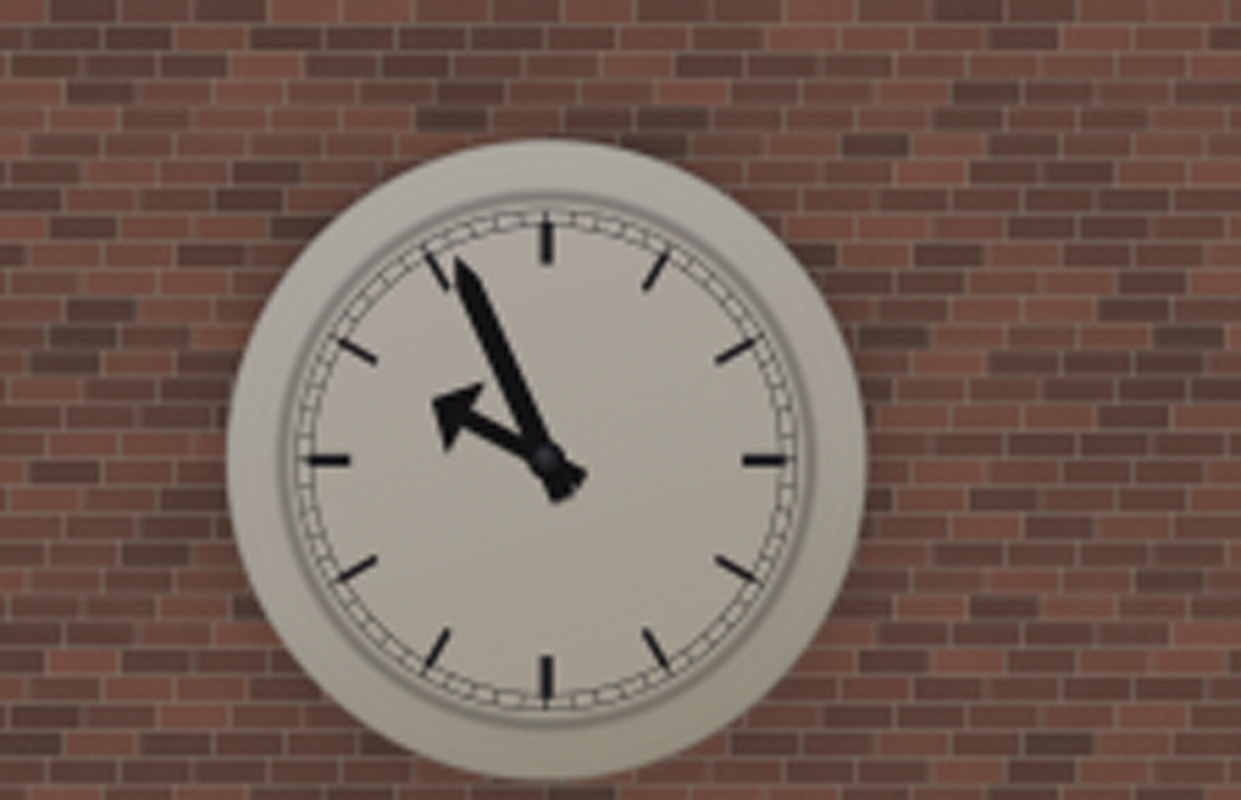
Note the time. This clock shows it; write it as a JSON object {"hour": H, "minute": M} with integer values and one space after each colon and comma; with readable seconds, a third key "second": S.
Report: {"hour": 9, "minute": 56}
